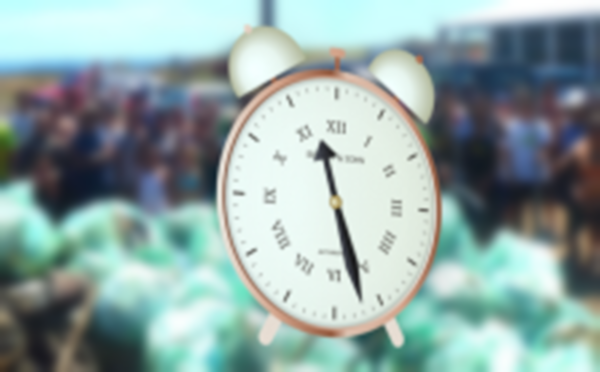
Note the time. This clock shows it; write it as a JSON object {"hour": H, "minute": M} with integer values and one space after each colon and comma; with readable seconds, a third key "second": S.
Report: {"hour": 11, "minute": 27}
